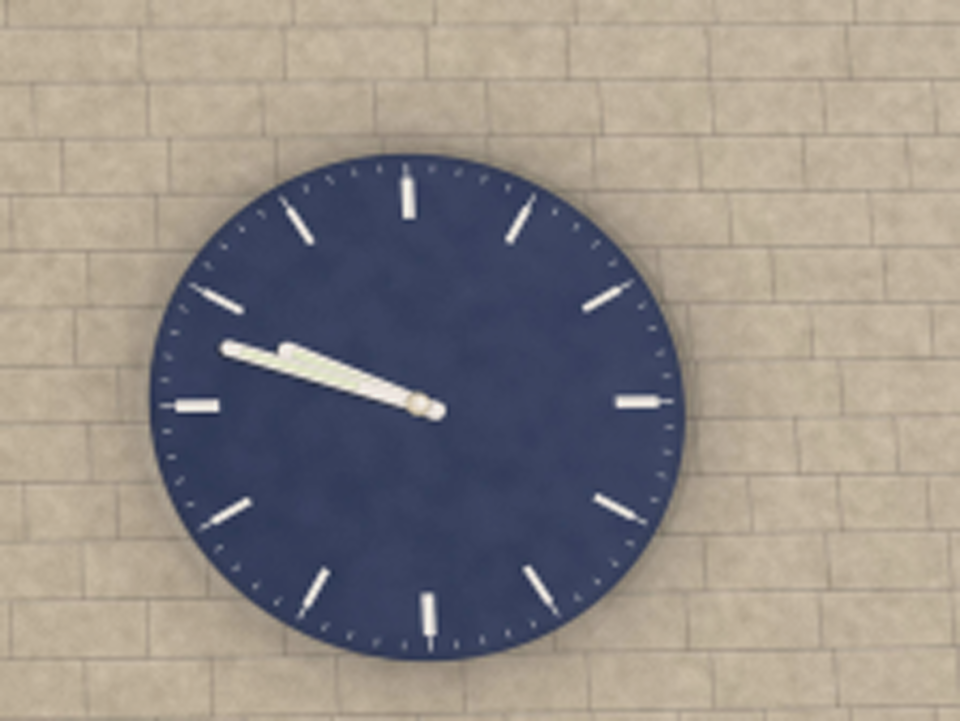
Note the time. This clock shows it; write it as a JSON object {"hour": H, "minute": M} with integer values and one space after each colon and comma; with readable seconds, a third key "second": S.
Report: {"hour": 9, "minute": 48}
